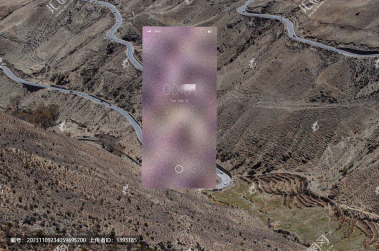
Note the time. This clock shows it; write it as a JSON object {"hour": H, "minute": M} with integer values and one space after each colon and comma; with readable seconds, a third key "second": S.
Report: {"hour": 0, "minute": 51}
